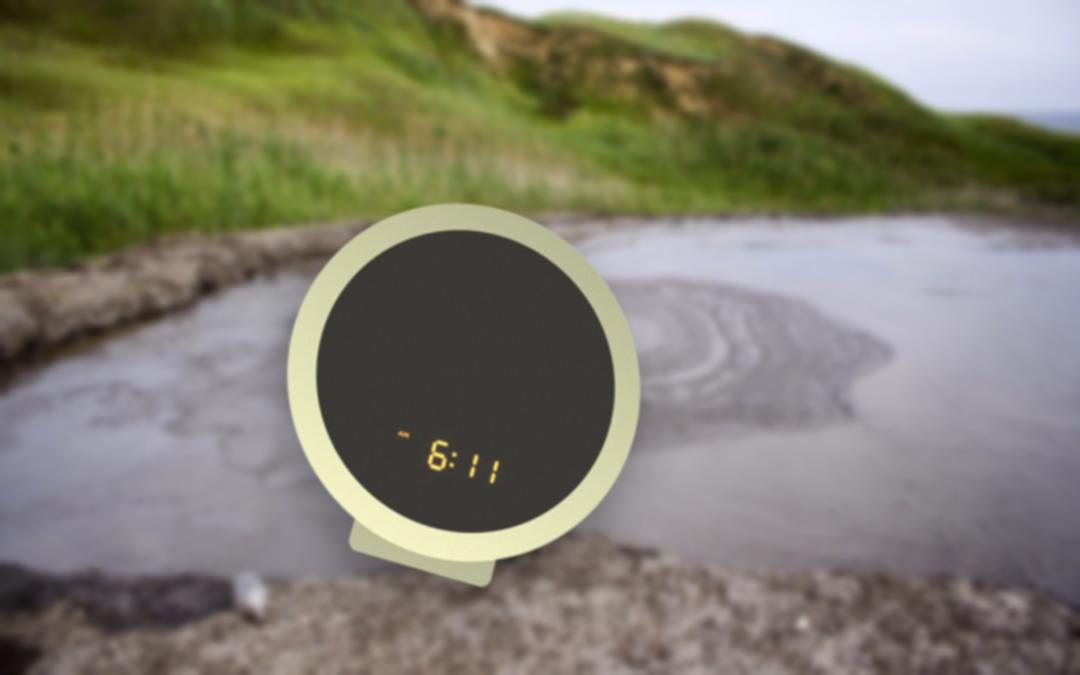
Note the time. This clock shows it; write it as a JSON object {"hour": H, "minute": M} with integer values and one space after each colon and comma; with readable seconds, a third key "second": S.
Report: {"hour": 6, "minute": 11}
